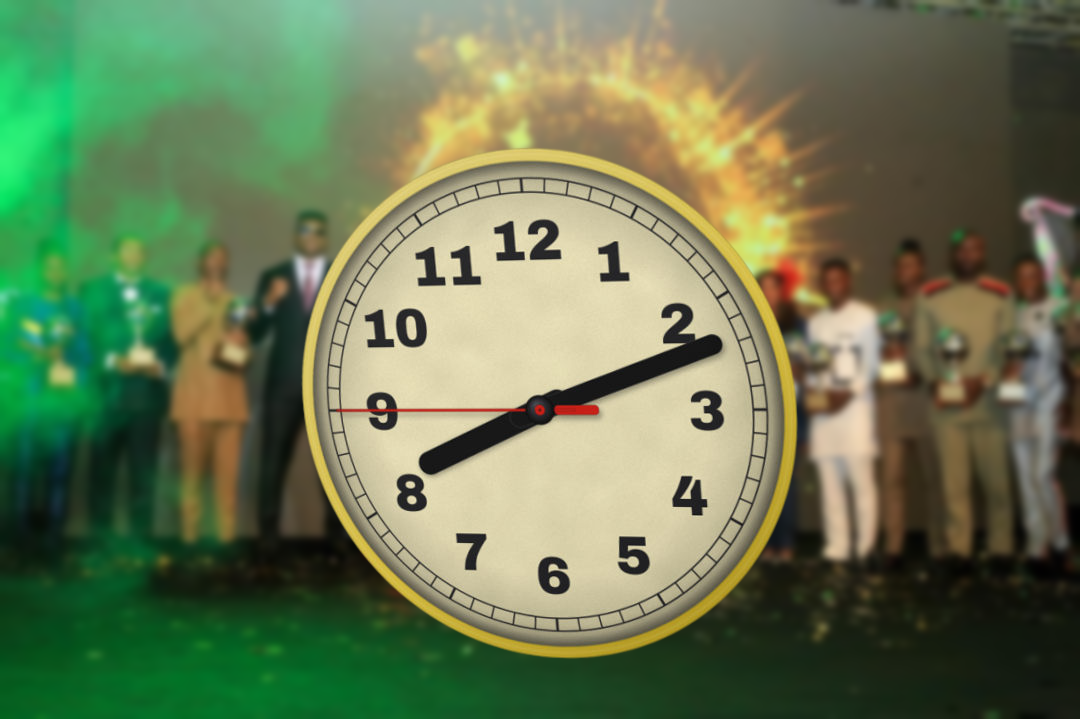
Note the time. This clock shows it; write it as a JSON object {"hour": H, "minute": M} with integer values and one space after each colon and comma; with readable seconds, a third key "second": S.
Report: {"hour": 8, "minute": 11, "second": 45}
